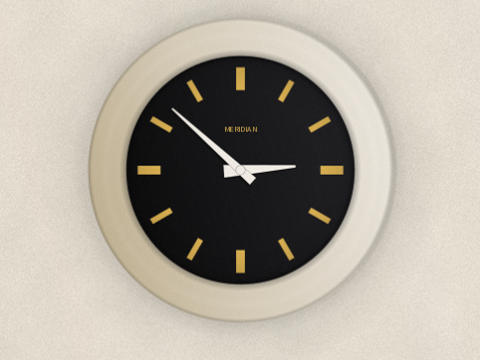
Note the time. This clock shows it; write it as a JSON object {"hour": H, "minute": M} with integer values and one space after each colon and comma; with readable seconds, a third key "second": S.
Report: {"hour": 2, "minute": 52}
